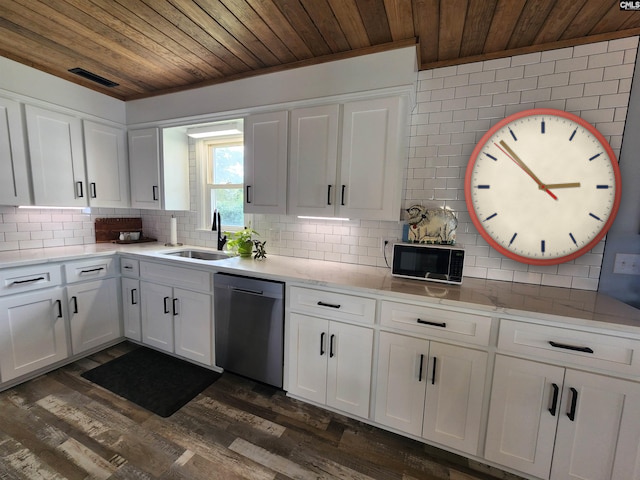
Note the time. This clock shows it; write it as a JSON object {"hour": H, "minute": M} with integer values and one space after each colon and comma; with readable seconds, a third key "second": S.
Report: {"hour": 2, "minute": 52, "second": 52}
